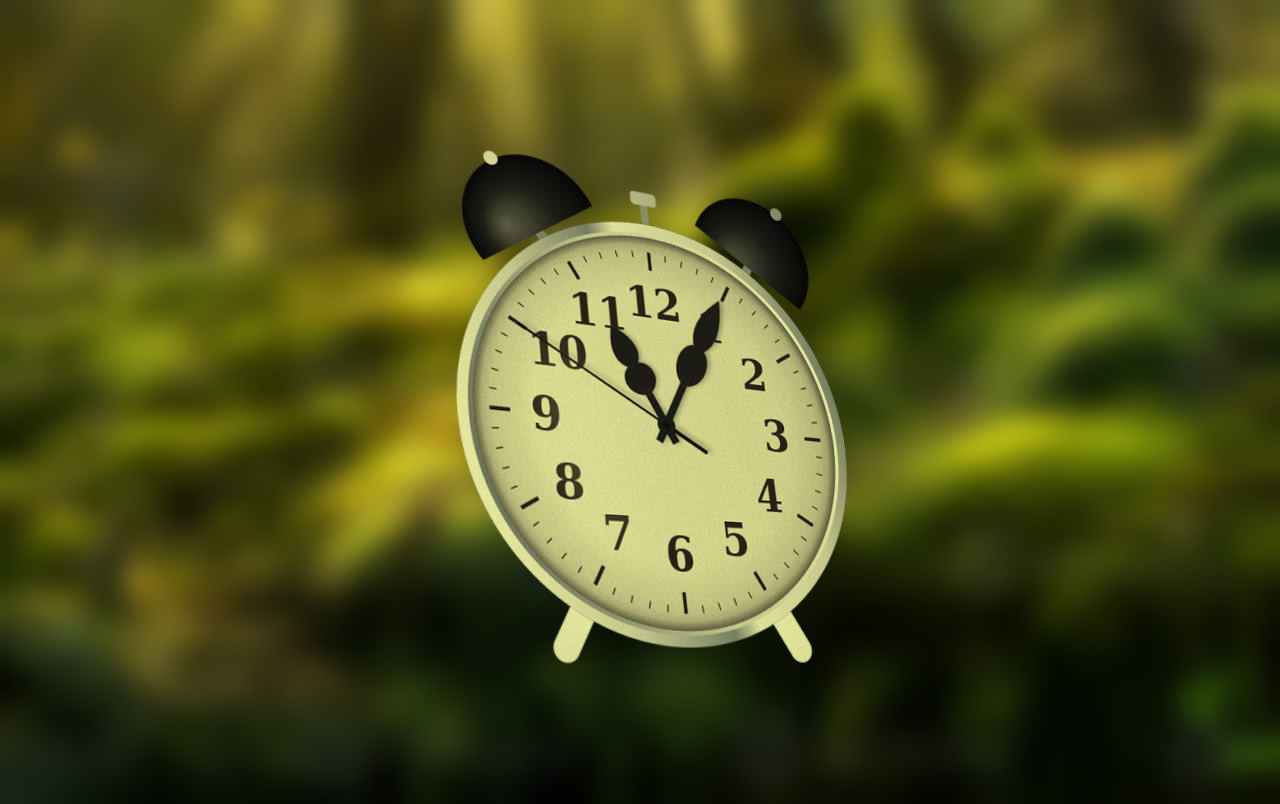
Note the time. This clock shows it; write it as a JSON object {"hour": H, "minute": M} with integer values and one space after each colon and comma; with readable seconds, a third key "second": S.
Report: {"hour": 11, "minute": 4, "second": 50}
